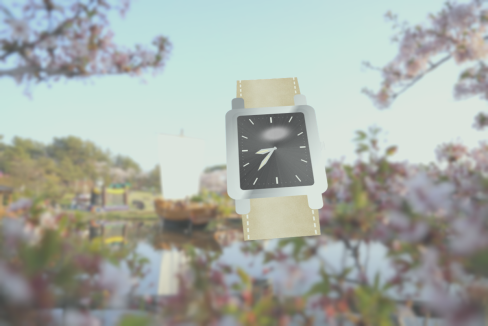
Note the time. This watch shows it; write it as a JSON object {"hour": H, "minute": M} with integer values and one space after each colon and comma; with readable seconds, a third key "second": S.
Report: {"hour": 8, "minute": 36}
